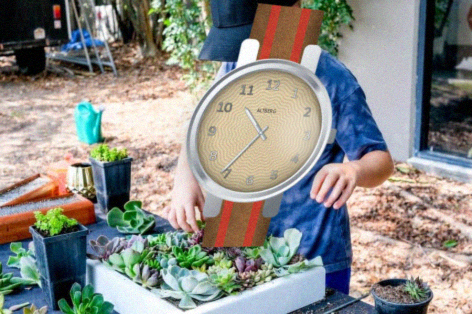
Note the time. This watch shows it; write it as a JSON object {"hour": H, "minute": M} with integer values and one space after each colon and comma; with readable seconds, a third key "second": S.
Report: {"hour": 10, "minute": 36}
